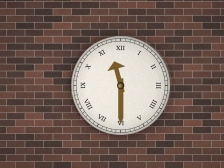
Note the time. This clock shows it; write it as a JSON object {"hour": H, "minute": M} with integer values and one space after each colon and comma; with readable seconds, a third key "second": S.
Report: {"hour": 11, "minute": 30}
